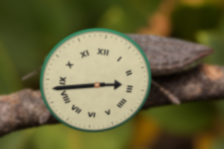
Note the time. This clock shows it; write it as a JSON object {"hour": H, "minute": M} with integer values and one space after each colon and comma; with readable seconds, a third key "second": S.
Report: {"hour": 2, "minute": 43}
